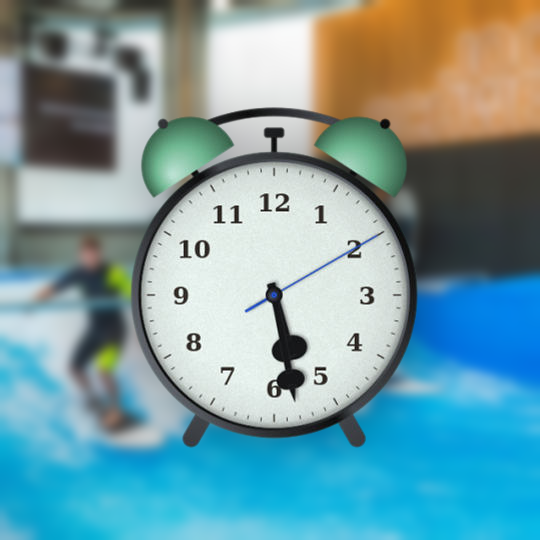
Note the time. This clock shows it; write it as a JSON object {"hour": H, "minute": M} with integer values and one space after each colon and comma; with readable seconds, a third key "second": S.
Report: {"hour": 5, "minute": 28, "second": 10}
